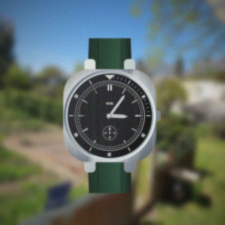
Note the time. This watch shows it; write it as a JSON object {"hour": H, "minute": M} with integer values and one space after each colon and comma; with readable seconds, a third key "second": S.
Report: {"hour": 3, "minute": 6}
